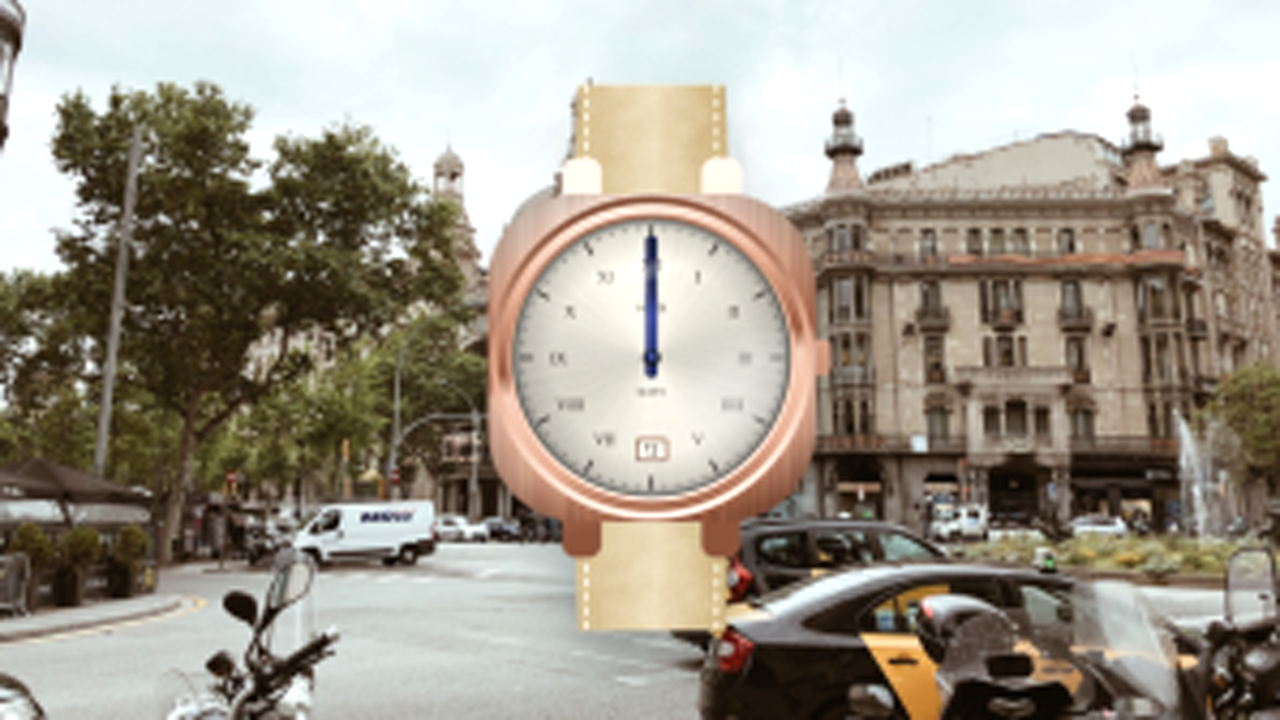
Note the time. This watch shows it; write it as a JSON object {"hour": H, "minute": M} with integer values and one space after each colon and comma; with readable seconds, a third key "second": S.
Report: {"hour": 12, "minute": 0}
